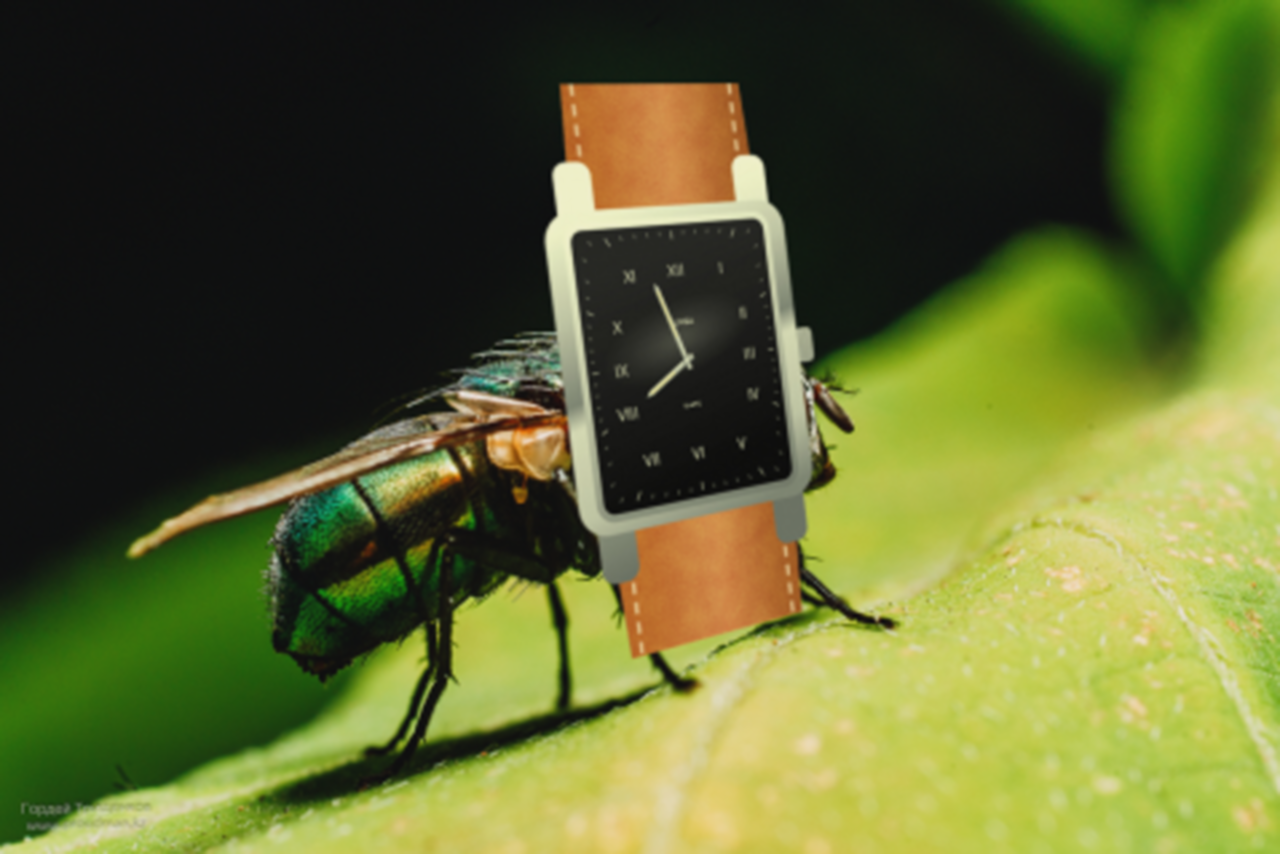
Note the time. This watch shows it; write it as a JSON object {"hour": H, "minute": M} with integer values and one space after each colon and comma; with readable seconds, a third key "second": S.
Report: {"hour": 7, "minute": 57}
